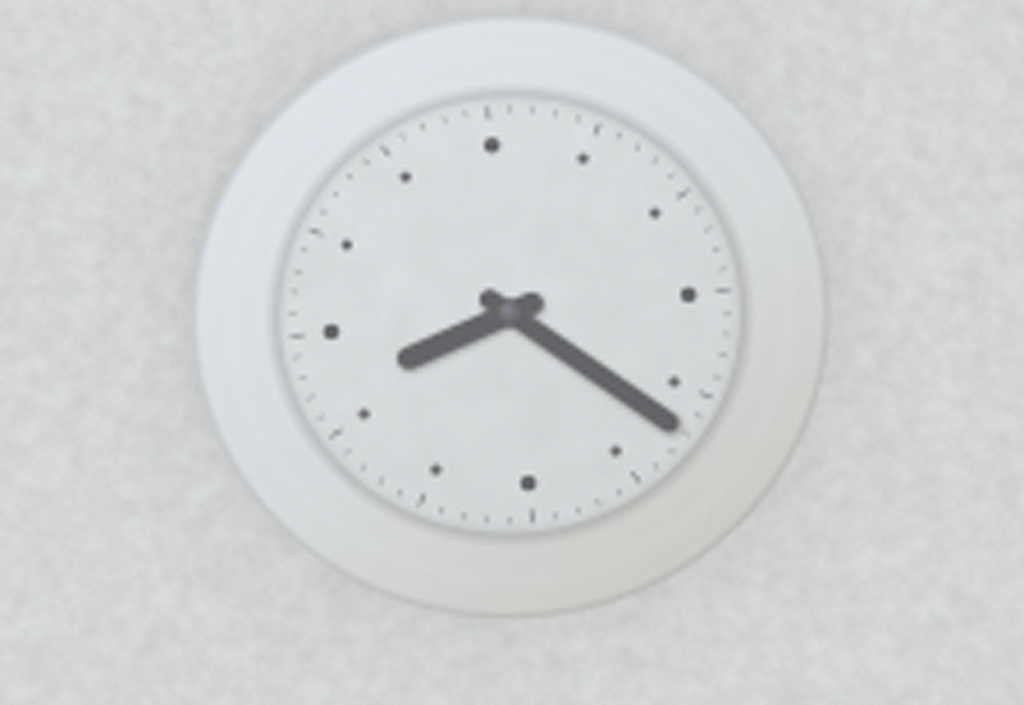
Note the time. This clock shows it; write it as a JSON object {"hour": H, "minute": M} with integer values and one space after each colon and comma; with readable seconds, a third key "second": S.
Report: {"hour": 8, "minute": 22}
